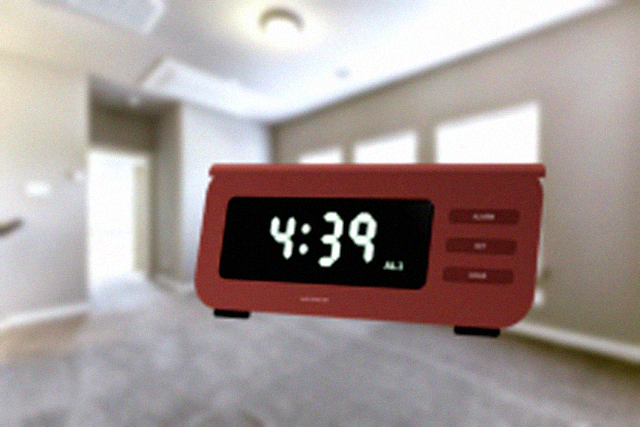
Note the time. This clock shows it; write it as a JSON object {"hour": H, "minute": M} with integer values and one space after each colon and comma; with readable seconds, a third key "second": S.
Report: {"hour": 4, "minute": 39}
